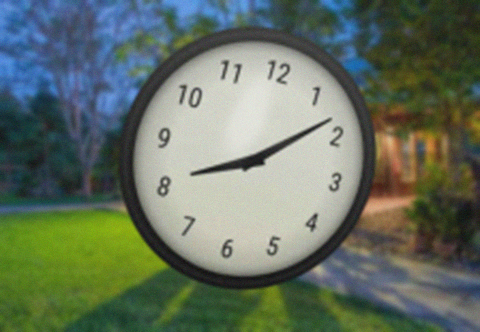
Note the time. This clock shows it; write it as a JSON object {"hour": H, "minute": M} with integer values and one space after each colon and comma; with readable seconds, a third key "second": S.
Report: {"hour": 8, "minute": 8}
